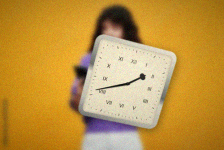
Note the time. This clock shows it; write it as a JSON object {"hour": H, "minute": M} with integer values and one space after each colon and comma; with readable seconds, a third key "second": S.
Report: {"hour": 1, "minute": 41}
